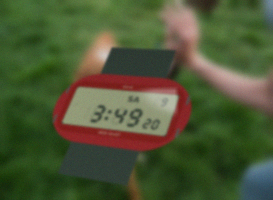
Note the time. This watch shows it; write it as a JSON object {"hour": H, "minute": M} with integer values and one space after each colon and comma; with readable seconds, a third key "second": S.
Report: {"hour": 3, "minute": 49}
